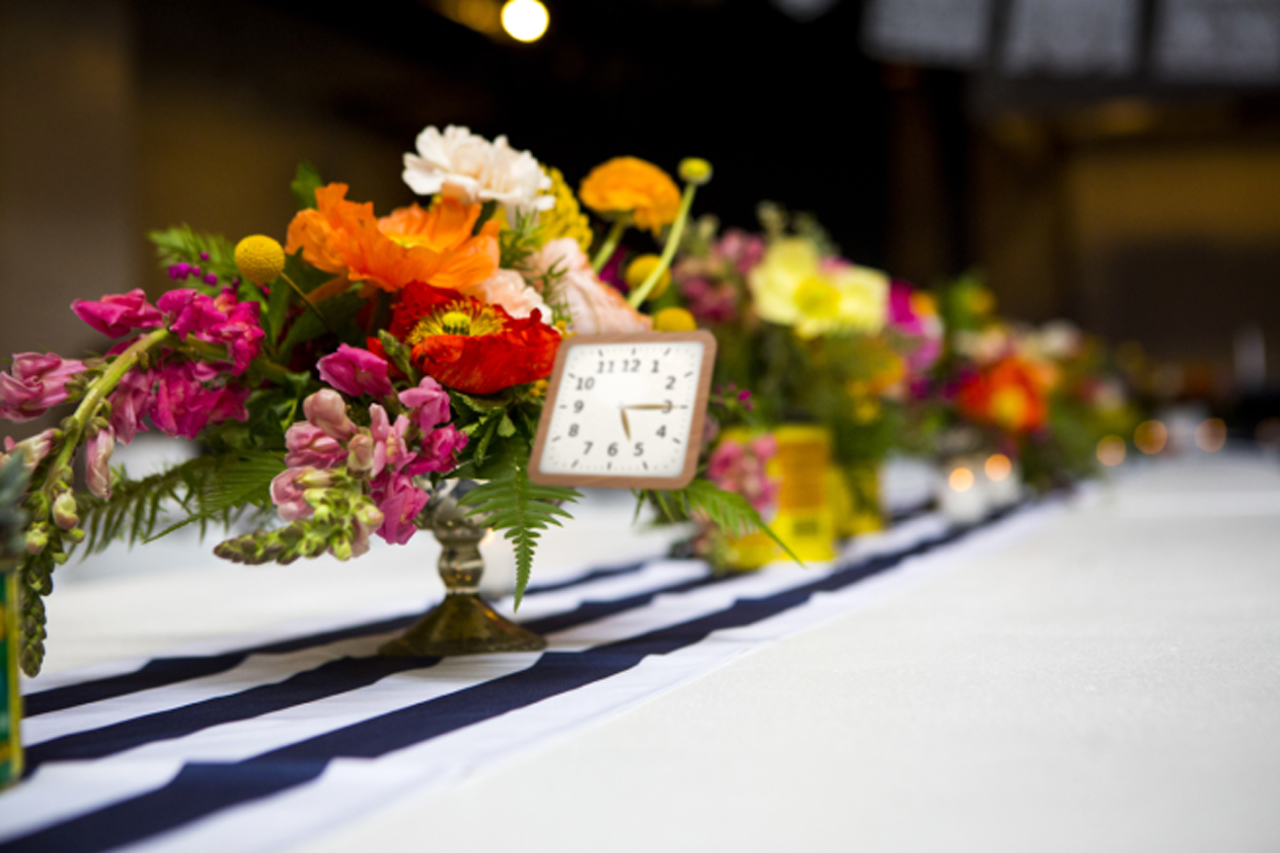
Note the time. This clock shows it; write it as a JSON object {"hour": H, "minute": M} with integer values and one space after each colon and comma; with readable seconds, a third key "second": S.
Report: {"hour": 5, "minute": 15}
